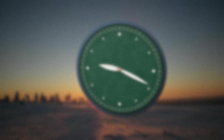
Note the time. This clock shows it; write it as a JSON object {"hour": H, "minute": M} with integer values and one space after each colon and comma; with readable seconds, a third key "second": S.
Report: {"hour": 9, "minute": 19}
